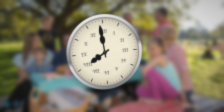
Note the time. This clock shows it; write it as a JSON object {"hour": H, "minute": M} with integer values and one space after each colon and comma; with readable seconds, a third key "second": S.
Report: {"hour": 7, "minute": 59}
